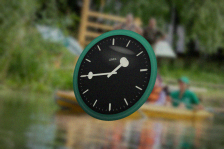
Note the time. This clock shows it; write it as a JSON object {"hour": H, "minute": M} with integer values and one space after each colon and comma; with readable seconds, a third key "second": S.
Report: {"hour": 1, "minute": 45}
